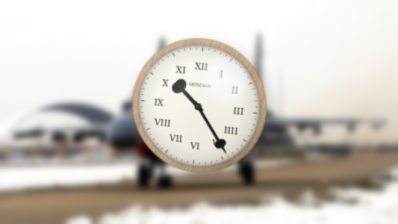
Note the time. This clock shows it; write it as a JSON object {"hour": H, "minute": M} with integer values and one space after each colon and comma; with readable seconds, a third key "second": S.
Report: {"hour": 10, "minute": 24}
